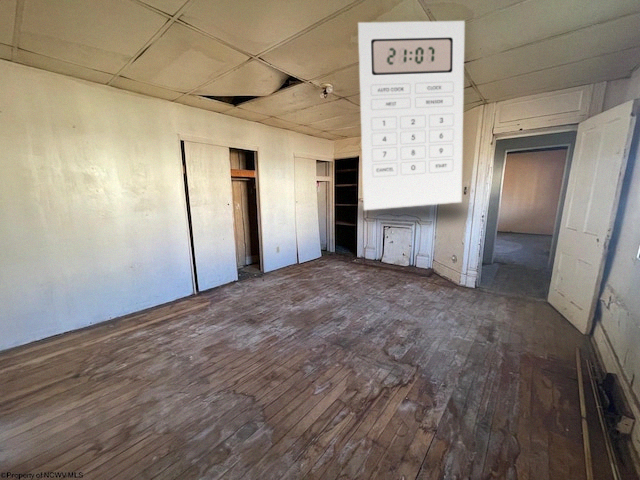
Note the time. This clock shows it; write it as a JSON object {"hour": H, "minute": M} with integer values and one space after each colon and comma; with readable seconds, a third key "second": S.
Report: {"hour": 21, "minute": 7}
